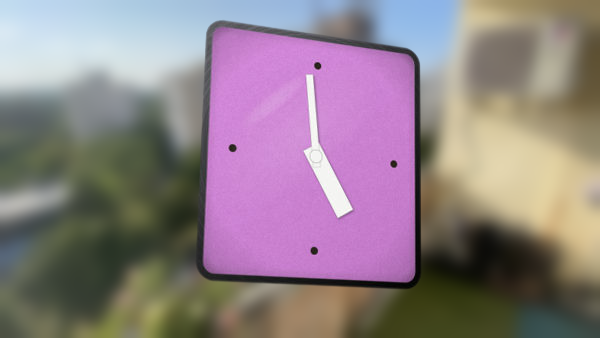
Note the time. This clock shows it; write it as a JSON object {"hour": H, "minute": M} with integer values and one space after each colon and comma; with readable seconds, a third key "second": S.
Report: {"hour": 4, "minute": 59}
